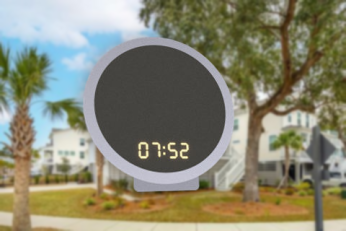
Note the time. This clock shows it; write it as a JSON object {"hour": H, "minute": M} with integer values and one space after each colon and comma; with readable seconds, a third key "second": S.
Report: {"hour": 7, "minute": 52}
